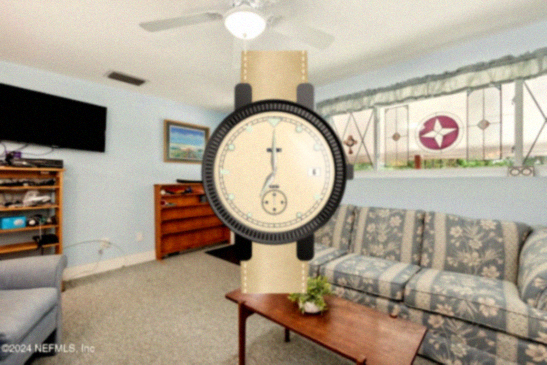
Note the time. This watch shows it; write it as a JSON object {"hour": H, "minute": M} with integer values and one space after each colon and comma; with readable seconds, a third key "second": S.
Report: {"hour": 7, "minute": 0}
